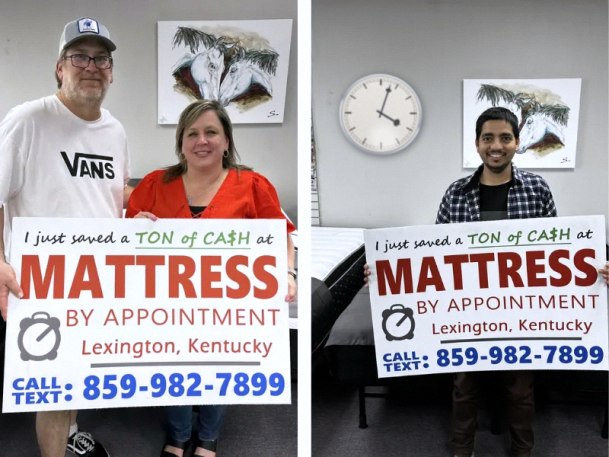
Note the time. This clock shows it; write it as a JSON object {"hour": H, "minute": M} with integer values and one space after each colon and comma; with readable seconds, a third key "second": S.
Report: {"hour": 4, "minute": 3}
